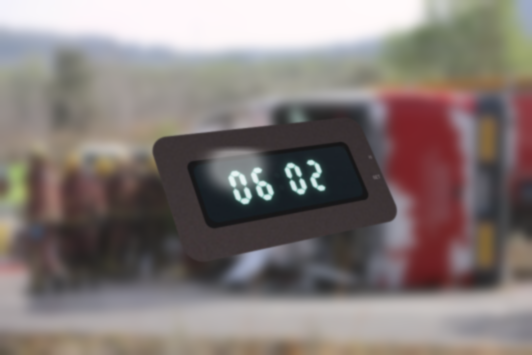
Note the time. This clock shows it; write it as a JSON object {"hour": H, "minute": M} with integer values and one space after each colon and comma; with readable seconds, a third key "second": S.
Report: {"hour": 6, "minute": 2}
